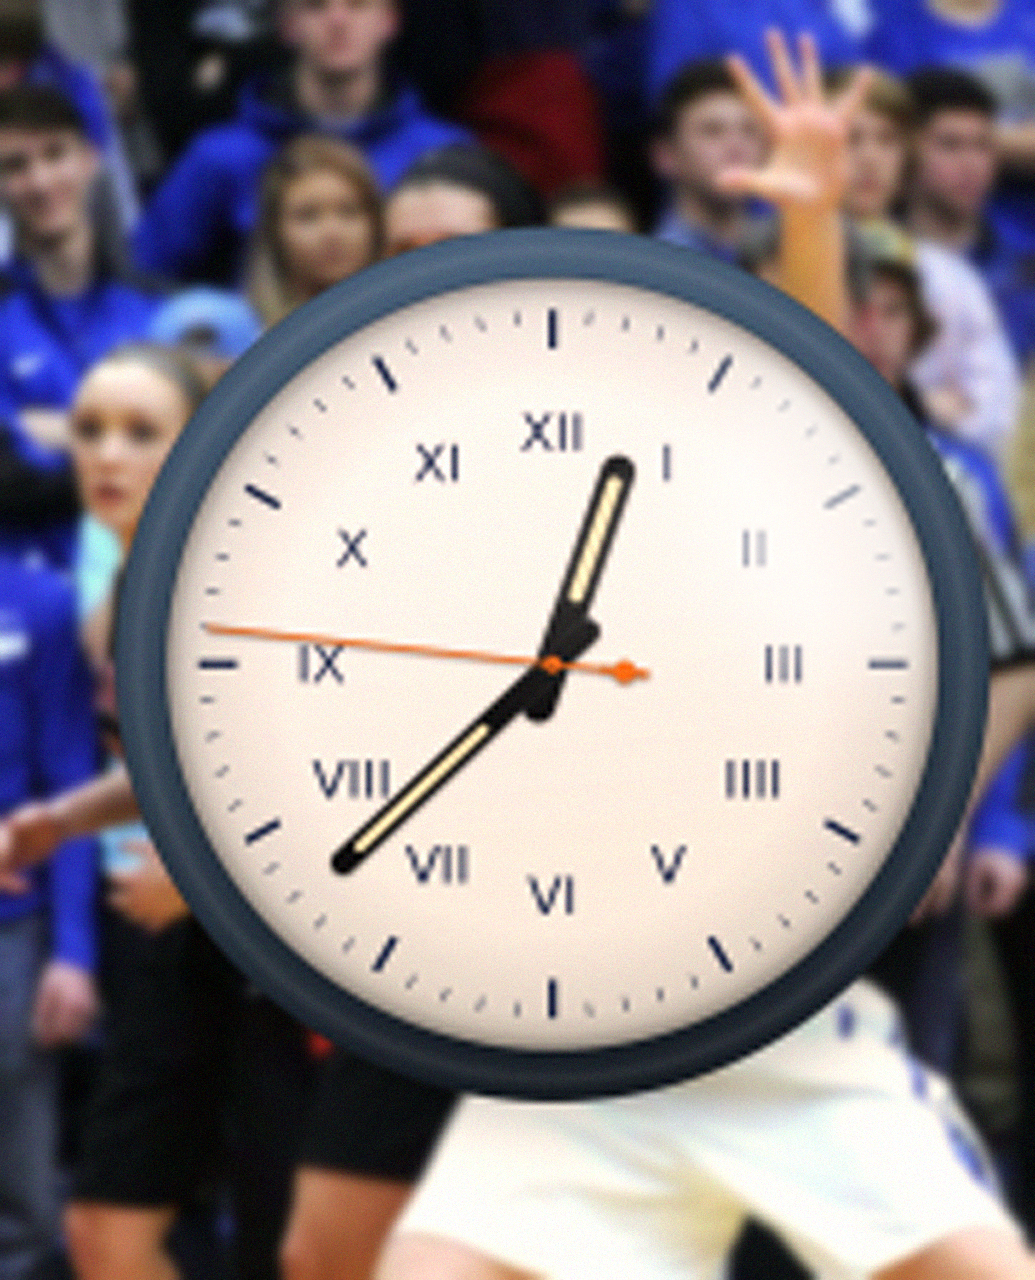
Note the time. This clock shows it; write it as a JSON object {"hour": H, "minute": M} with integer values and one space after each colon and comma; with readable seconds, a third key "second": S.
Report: {"hour": 12, "minute": 37, "second": 46}
